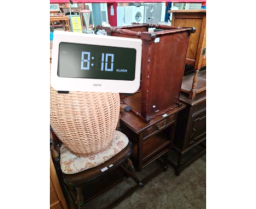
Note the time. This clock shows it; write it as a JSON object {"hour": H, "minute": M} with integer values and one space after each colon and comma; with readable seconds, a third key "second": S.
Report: {"hour": 8, "minute": 10}
